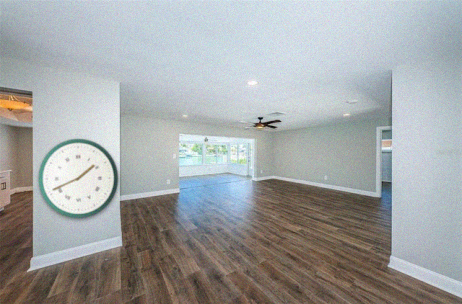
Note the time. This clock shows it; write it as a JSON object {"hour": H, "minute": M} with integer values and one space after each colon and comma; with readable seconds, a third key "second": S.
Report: {"hour": 1, "minute": 41}
